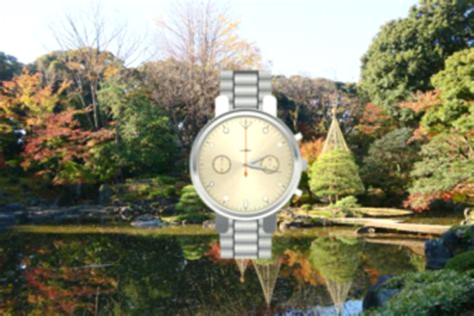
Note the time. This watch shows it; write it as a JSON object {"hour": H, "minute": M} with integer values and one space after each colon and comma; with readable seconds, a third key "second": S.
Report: {"hour": 2, "minute": 17}
